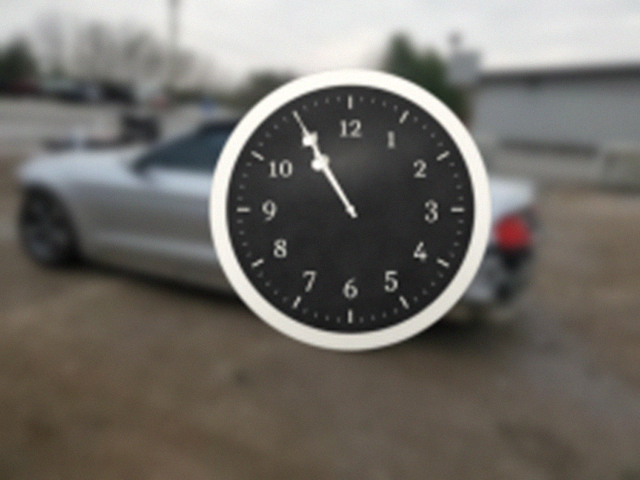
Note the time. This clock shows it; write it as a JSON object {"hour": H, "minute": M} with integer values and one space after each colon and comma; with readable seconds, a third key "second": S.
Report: {"hour": 10, "minute": 55}
